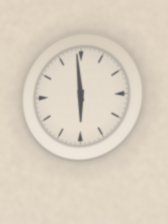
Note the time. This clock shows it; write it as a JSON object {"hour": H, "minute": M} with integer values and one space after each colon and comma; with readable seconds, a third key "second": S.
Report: {"hour": 5, "minute": 59}
